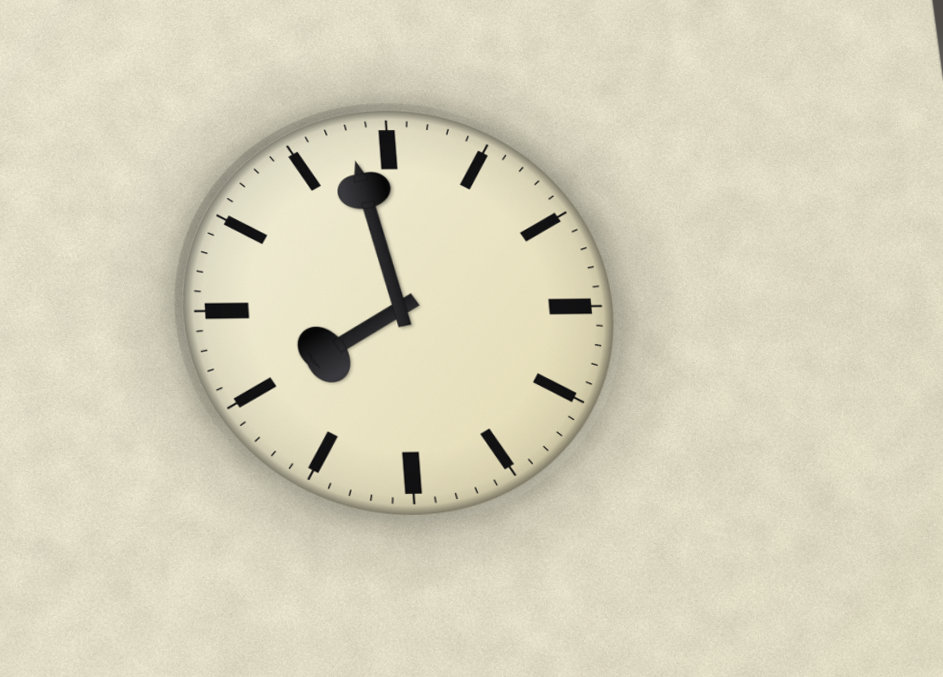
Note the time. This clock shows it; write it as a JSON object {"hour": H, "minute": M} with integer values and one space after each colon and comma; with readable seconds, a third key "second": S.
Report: {"hour": 7, "minute": 58}
